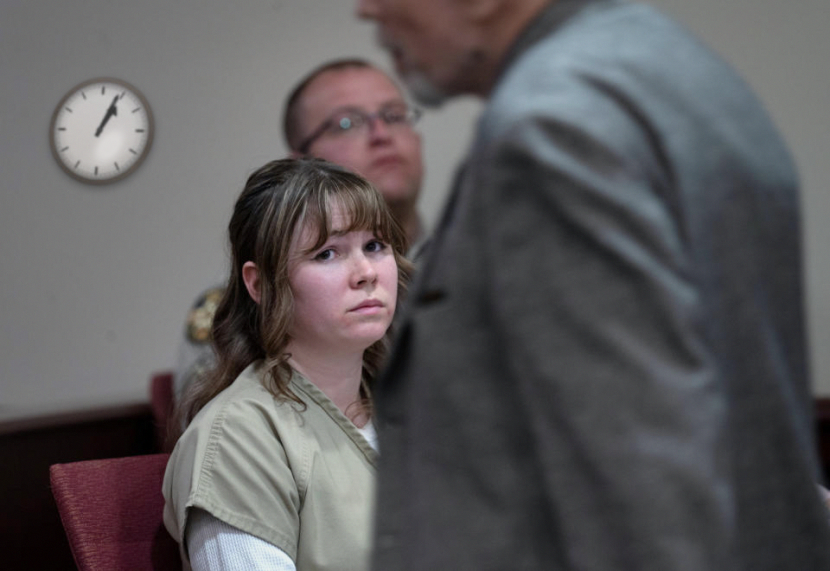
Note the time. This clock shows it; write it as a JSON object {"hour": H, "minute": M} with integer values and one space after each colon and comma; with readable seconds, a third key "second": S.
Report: {"hour": 1, "minute": 4}
